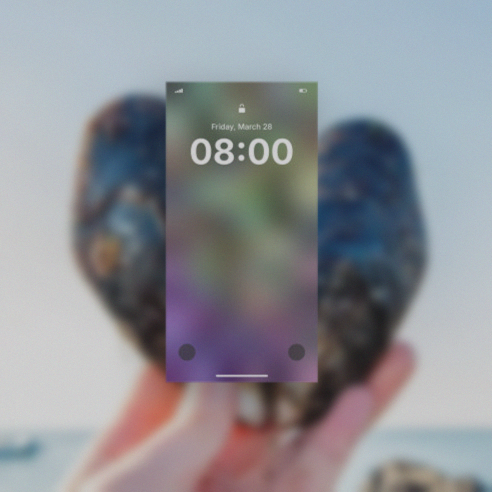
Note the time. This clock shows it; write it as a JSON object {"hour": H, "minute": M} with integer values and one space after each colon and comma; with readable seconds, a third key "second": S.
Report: {"hour": 8, "minute": 0}
